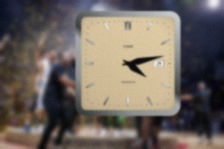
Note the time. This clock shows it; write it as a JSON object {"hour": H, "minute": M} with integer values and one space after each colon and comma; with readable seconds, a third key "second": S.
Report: {"hour": 4, "minute": 13}
